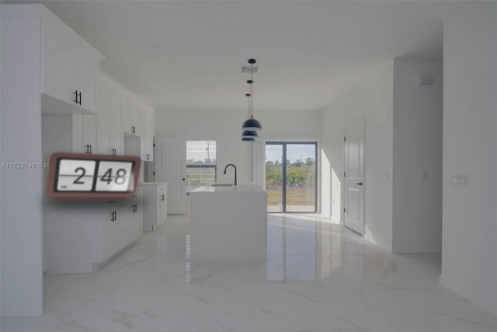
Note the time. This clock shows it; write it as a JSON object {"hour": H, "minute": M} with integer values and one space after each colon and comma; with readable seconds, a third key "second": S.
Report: {"hour": 2, "minute": 48}
